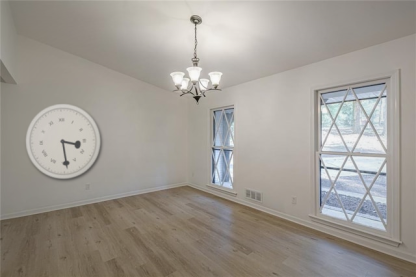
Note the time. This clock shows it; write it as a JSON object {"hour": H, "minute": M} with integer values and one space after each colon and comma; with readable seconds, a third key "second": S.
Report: {"hour": 3, "minute": 29}
